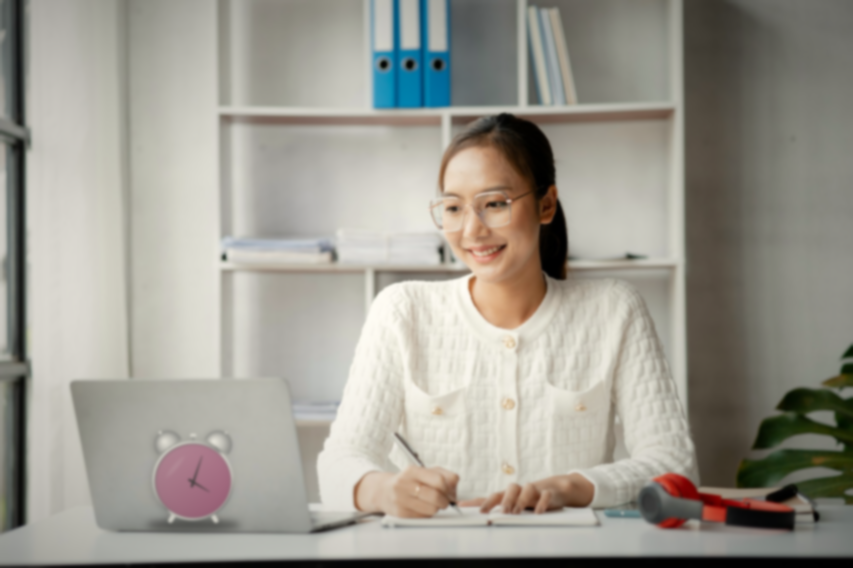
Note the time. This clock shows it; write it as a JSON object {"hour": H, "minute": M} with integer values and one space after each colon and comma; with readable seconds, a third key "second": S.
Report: {"hour": 4, "minute": 3}
